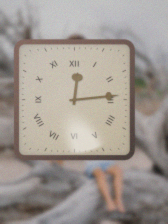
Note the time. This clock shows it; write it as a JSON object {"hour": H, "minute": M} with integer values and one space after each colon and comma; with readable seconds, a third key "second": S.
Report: {"hour": 12, "minute": 14}
